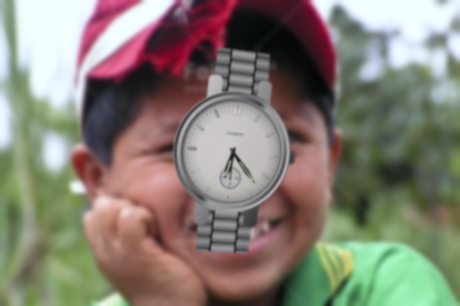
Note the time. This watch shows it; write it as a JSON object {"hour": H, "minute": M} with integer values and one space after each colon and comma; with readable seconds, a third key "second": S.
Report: {"hour": 6, "minute": 23}
